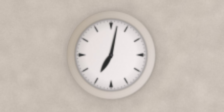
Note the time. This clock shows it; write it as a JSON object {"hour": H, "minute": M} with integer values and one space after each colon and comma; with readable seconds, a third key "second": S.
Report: {"hour": 7, "minute": 2}
